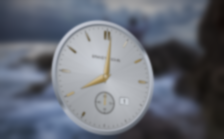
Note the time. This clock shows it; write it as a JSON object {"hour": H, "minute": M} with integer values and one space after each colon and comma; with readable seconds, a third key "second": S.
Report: {"hour": 8, "minute": 1}
